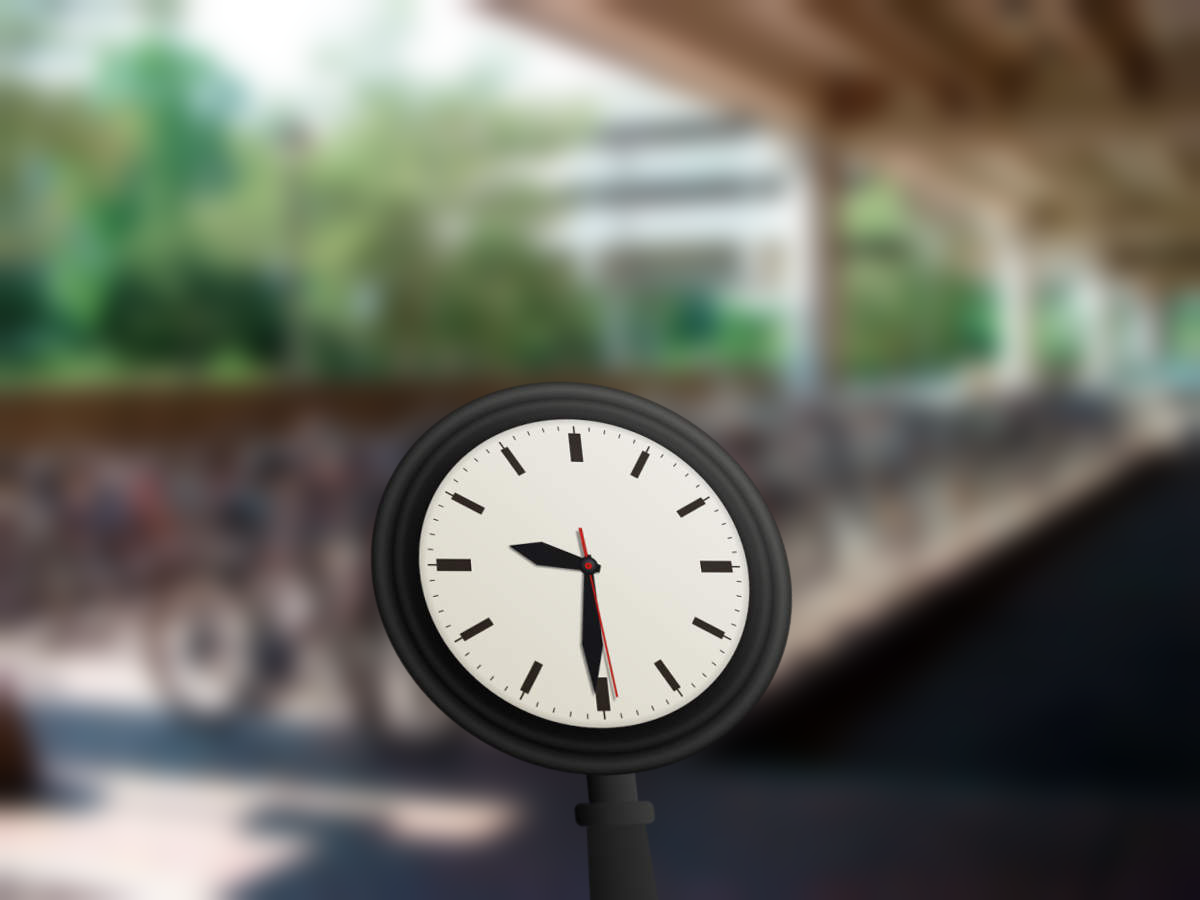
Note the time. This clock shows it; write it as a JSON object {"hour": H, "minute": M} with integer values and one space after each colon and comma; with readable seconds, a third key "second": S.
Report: {"hour": 9, "minute": 30, "second": 29}
